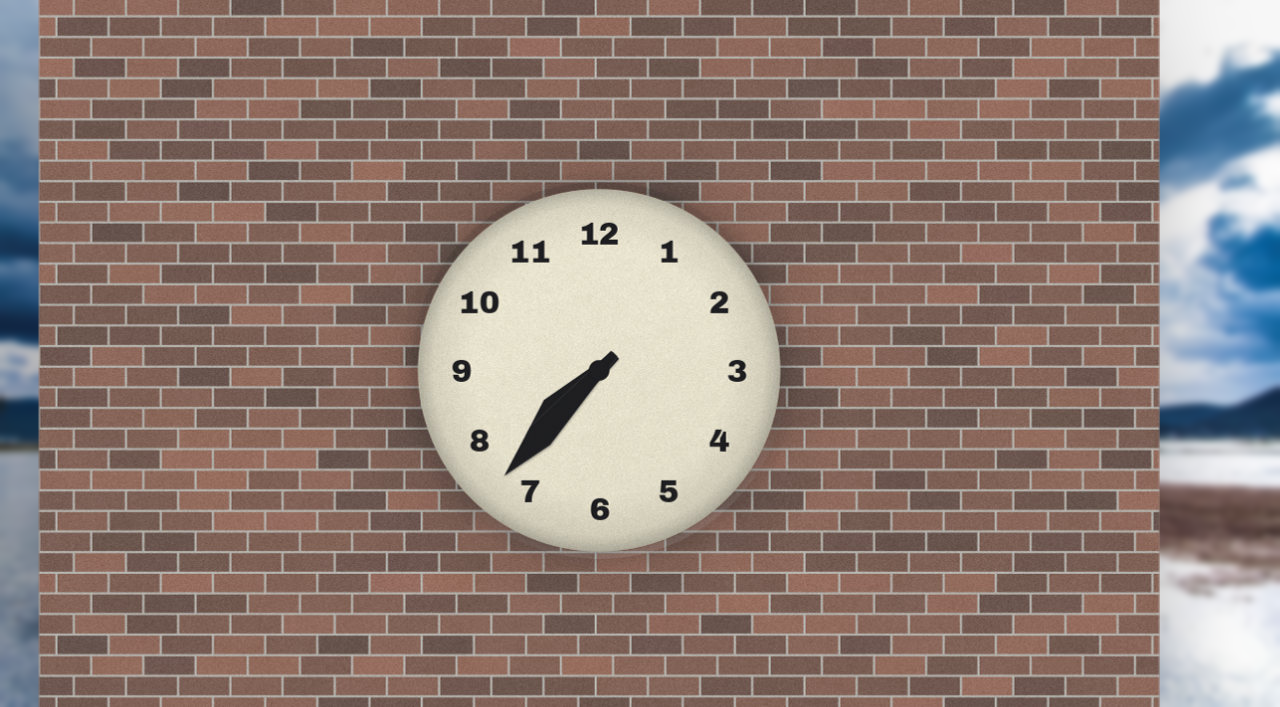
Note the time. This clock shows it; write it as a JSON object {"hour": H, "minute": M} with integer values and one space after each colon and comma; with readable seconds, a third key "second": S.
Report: {"hour": 7, "minute": 37}
